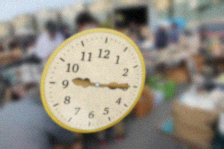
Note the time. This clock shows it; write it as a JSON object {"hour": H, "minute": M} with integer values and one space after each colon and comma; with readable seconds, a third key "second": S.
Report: {"hour": 9, "minute": 15}
